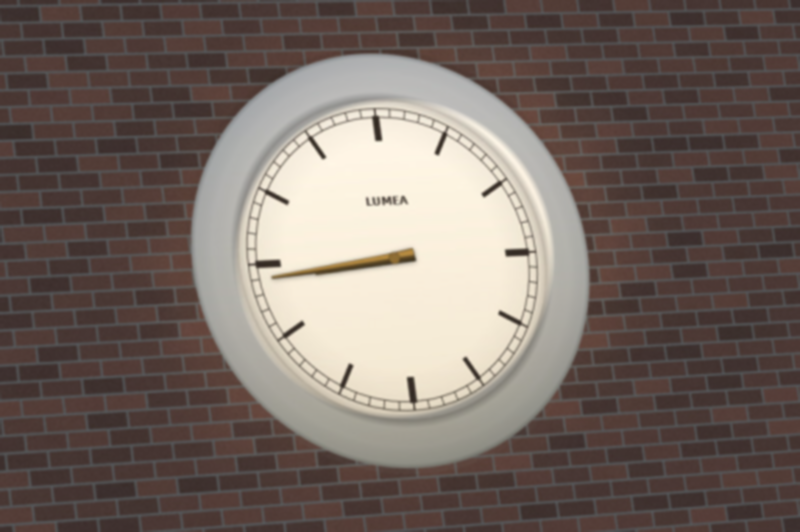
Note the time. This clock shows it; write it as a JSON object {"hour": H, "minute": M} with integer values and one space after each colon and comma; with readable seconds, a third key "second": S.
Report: {"hour": 8, "minute": 44}
